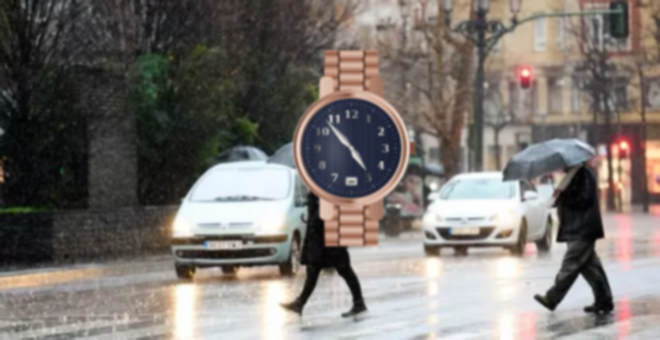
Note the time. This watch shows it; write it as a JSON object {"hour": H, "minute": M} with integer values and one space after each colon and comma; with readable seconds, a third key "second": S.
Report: {"hour": 4, "minute": 53}
